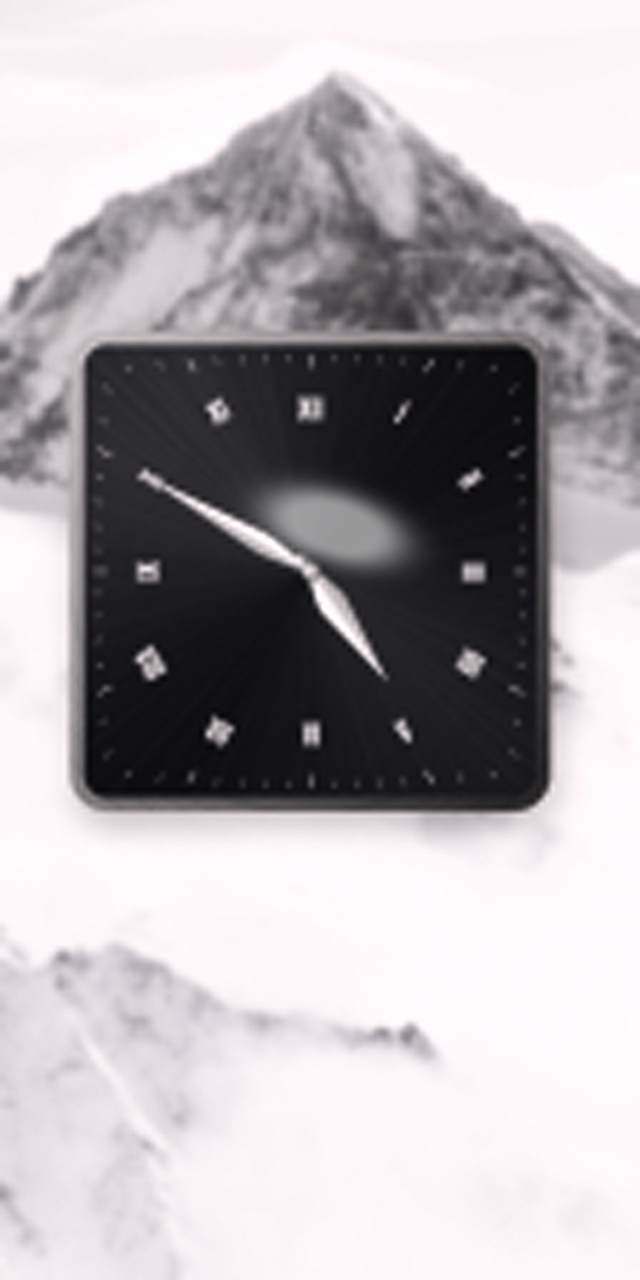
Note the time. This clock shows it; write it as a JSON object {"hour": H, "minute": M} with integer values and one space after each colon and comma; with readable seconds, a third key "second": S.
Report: {"hour": 4, "minute": 50}
